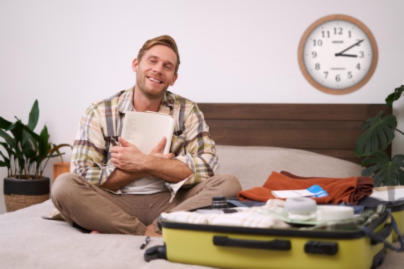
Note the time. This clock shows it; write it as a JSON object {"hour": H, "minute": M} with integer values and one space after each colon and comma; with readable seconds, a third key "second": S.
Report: {"hour": 3, "minute": 10}
